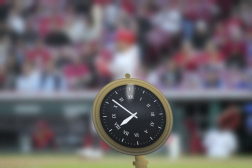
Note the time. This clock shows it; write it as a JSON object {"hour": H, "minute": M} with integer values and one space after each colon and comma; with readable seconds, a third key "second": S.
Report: {"hour": 7, "minute": 52}
